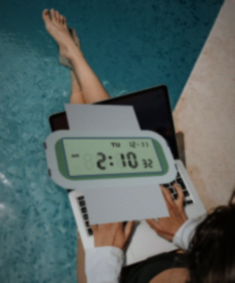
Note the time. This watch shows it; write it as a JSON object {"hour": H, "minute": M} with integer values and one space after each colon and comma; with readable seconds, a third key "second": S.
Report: {"hour": 2, "minute": 10}
